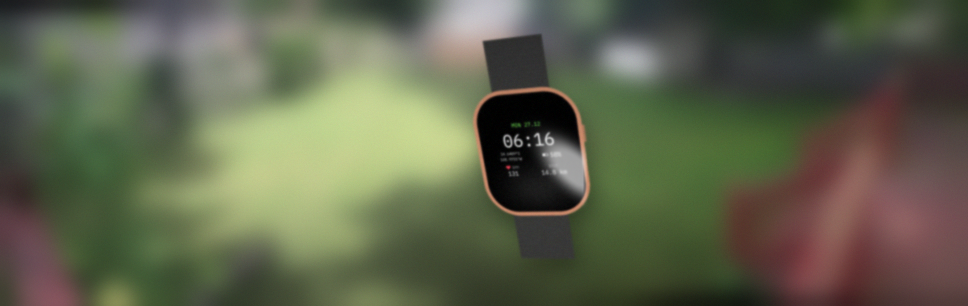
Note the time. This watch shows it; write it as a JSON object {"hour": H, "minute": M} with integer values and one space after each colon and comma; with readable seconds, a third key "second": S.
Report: {"hour": 6, "minute": 16}
